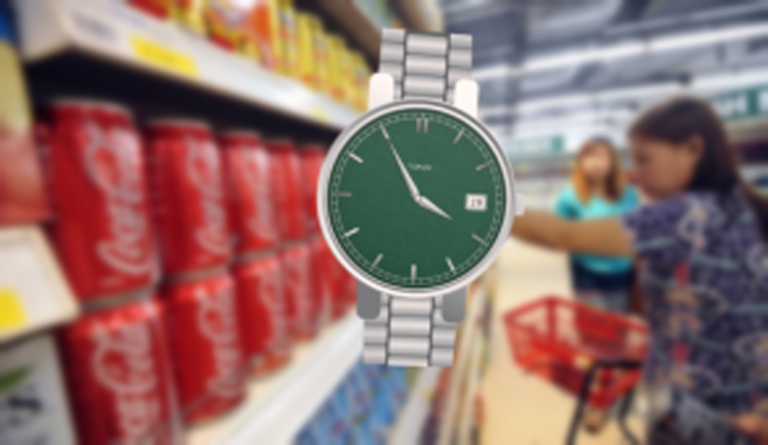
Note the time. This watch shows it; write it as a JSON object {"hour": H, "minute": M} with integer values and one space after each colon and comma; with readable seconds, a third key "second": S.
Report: {"hour": 3, "minute": 55}
